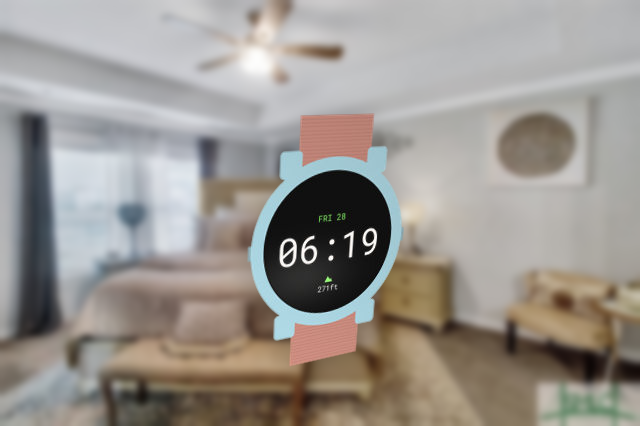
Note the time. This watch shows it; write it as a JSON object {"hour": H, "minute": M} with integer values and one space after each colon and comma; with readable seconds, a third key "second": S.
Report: {"hour": 6, "minute": 19}
